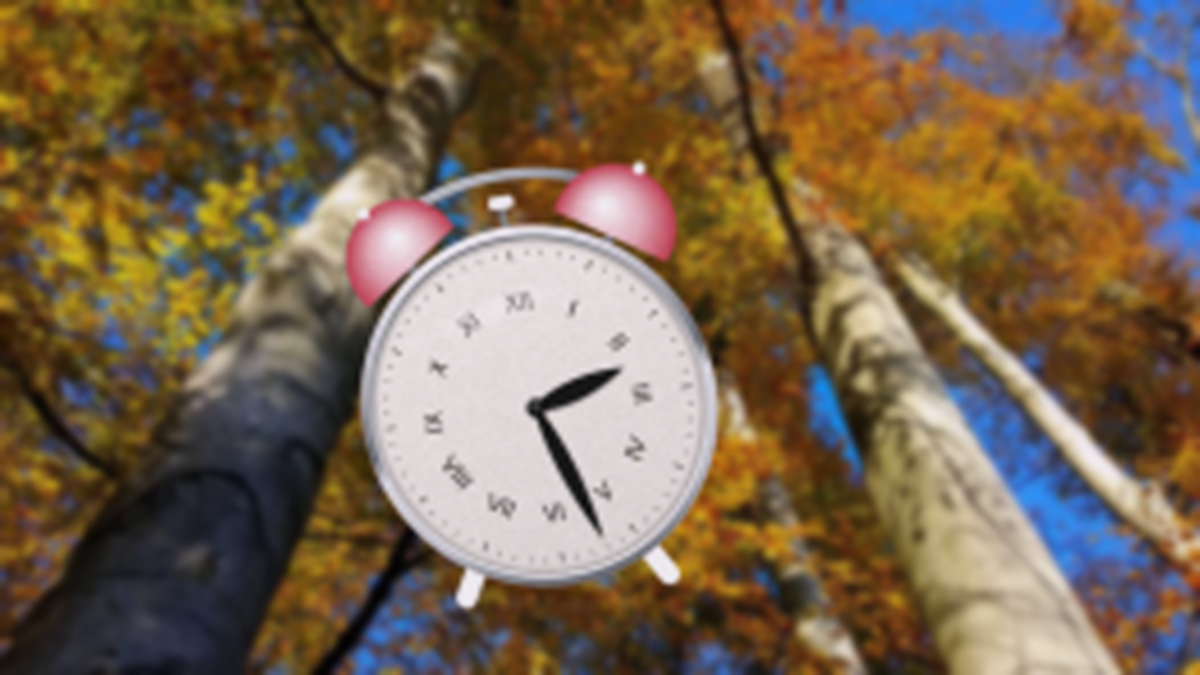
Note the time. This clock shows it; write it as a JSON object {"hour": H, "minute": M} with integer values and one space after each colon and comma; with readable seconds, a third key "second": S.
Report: {"hour": 2, "minute": 27}
